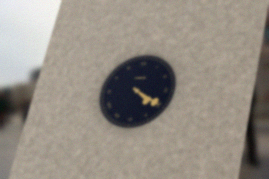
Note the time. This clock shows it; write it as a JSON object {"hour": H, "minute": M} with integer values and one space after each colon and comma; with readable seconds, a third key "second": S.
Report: {"hour": 4, "minute": 20}
